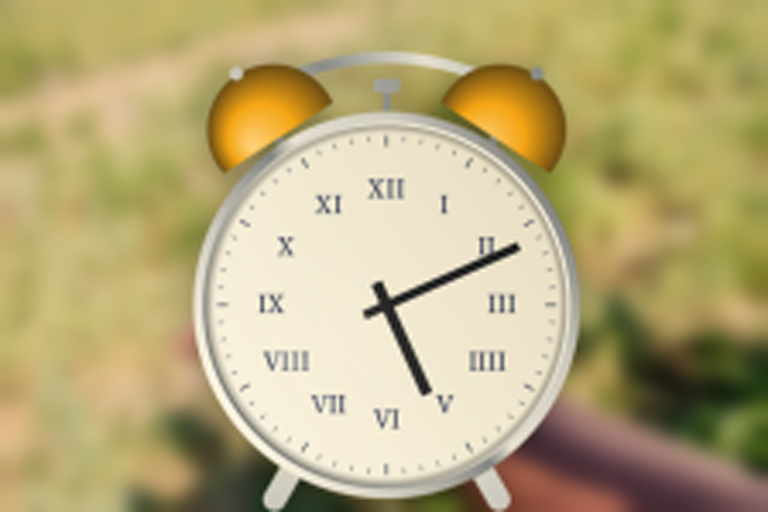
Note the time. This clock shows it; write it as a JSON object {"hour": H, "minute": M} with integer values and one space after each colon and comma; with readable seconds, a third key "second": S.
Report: {"hour": 5, "minute": 11}
